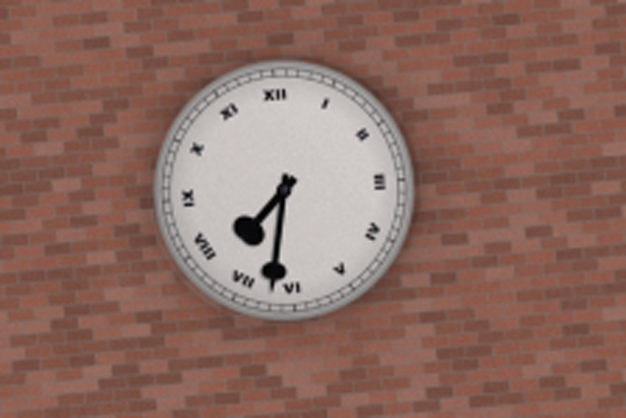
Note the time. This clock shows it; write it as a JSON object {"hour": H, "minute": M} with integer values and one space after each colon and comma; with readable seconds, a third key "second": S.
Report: {"hour": 7, "minute": 32}
